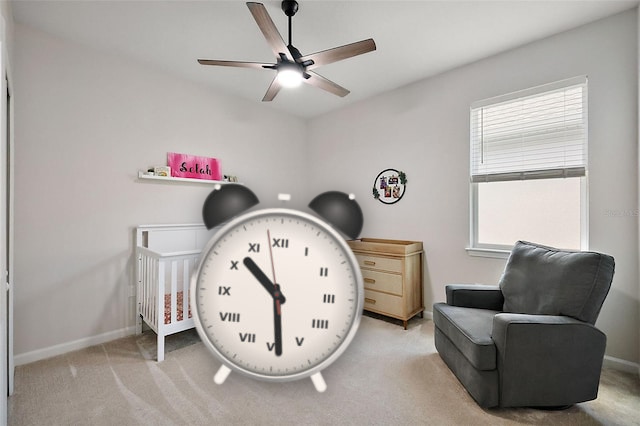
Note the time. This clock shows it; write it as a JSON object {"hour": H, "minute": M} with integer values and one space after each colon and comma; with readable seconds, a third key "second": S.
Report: {"hour": 10, "minute": 28, "second": 58}
